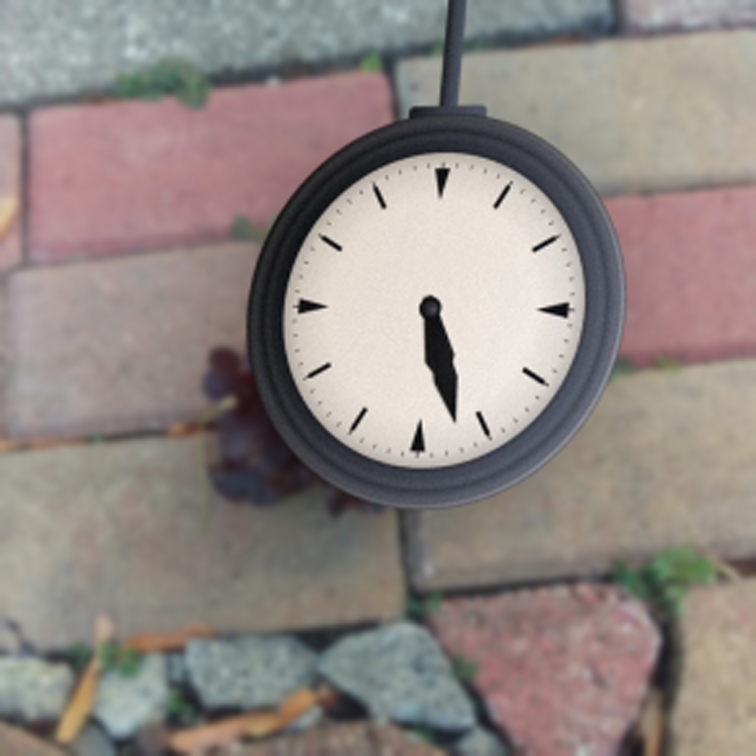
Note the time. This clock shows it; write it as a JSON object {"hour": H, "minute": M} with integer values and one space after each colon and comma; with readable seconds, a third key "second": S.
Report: {"hour": 5, "minute": 27}
